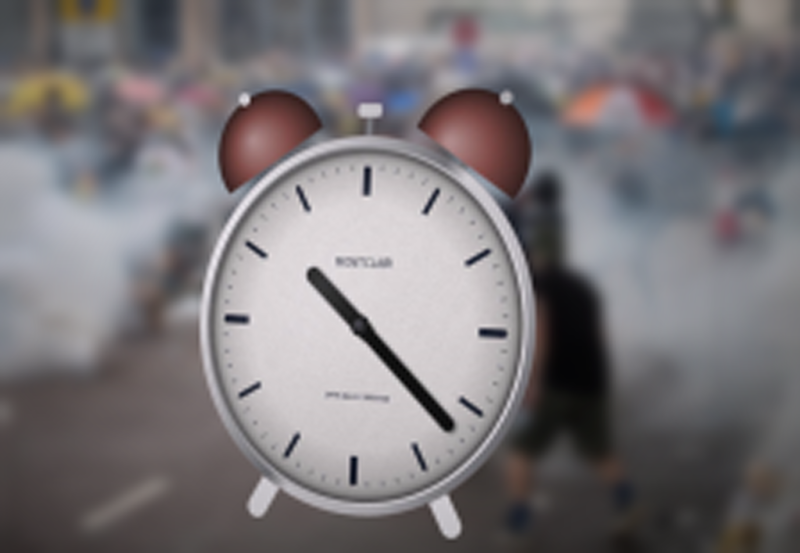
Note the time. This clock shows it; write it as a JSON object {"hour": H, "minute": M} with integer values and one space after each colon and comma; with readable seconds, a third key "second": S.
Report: {"hour": 10, "minute": 22}
